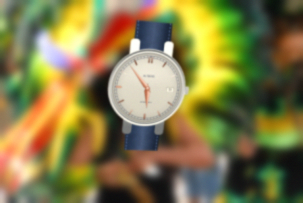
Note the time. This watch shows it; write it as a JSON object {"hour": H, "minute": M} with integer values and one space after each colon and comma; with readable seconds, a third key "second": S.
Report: {"hour": 5, "minute": 53}
